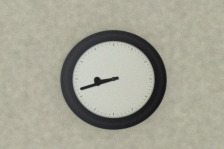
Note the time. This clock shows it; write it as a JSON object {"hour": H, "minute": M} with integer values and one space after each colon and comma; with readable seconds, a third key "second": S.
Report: {"hour": 8, "minute": 42}
